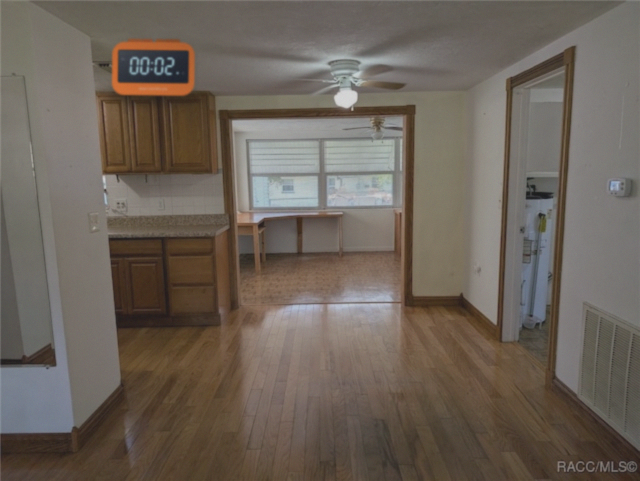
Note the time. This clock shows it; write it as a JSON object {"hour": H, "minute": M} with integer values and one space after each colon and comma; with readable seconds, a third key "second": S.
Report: {"hour": 0, "minute": 2}
